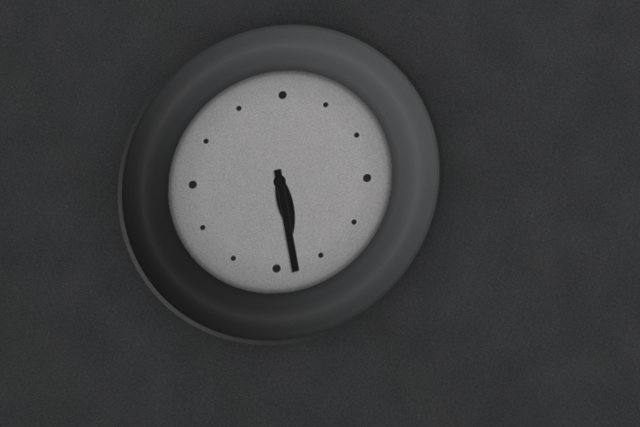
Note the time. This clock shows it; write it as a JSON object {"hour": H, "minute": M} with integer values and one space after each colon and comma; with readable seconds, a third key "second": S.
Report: {"hour": 5, "minute": 28}
